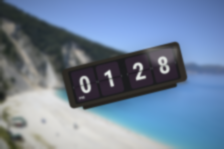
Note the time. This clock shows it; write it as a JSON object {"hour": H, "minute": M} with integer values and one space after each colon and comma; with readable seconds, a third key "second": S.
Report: {"hour": 1, "minute": 28}
